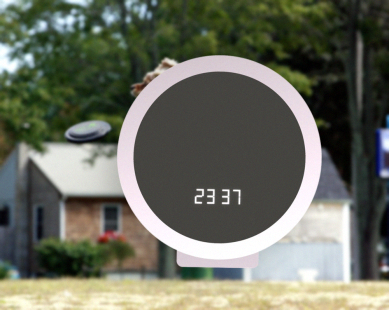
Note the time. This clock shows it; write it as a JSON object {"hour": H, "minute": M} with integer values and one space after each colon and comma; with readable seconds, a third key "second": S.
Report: {"hour": 23, "minute": 37}
